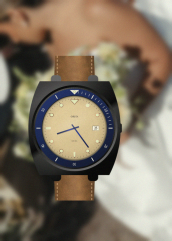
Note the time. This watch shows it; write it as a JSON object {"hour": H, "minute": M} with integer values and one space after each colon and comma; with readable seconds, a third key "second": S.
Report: {"hour": 8, "minute": 24}
